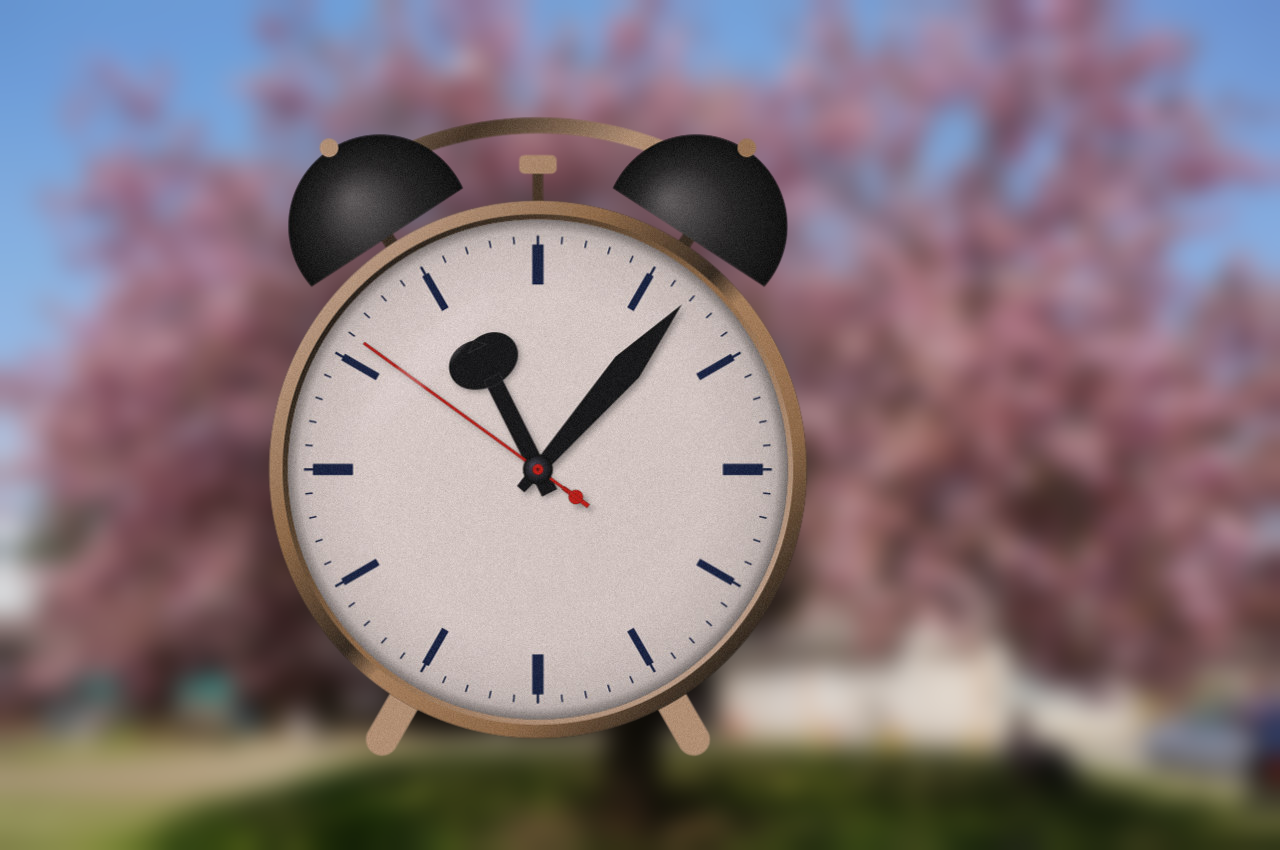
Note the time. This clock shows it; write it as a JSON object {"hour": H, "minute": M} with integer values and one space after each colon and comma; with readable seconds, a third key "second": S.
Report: {"hour": 11, "minute": 6, "second": 51}
